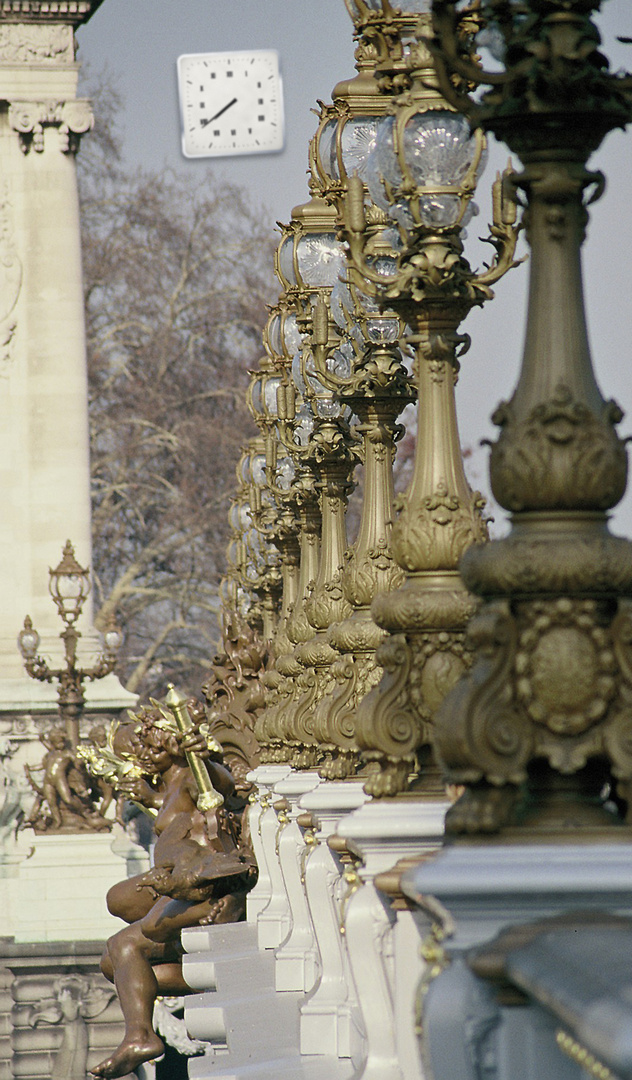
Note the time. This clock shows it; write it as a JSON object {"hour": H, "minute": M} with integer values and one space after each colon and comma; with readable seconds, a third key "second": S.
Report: {"hour": 7, "minute": 39}
